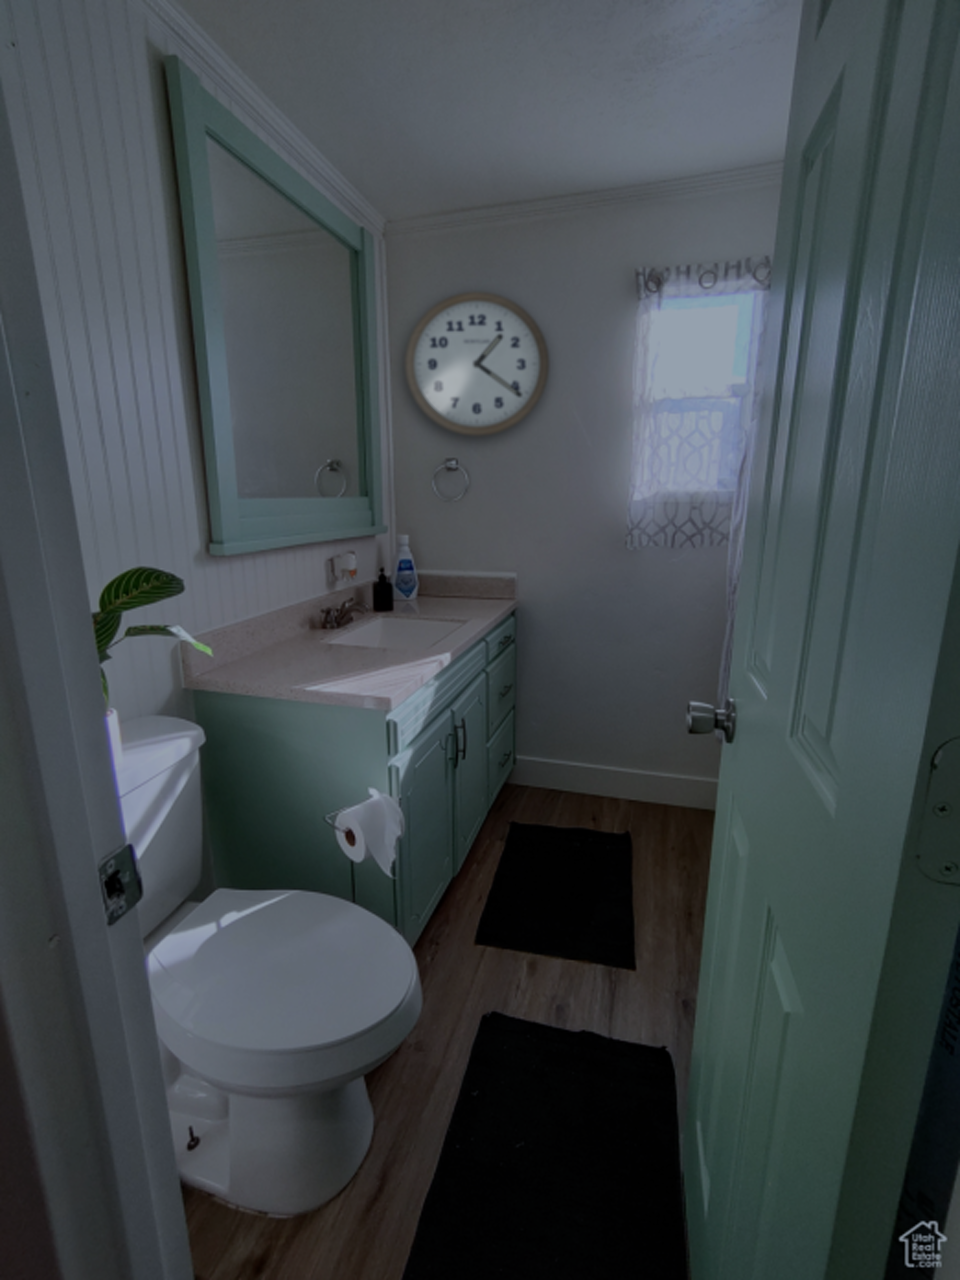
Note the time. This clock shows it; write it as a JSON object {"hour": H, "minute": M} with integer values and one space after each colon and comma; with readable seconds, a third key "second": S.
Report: {"hour": 1, "minute": 21}
